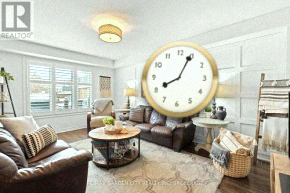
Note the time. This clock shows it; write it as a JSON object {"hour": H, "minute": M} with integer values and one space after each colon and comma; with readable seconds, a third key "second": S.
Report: {"hour": 8, "minute": 4}
